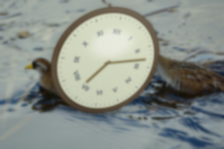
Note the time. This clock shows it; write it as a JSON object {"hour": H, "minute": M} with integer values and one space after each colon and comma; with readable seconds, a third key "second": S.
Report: {"hour": 7, "minute": 13}
